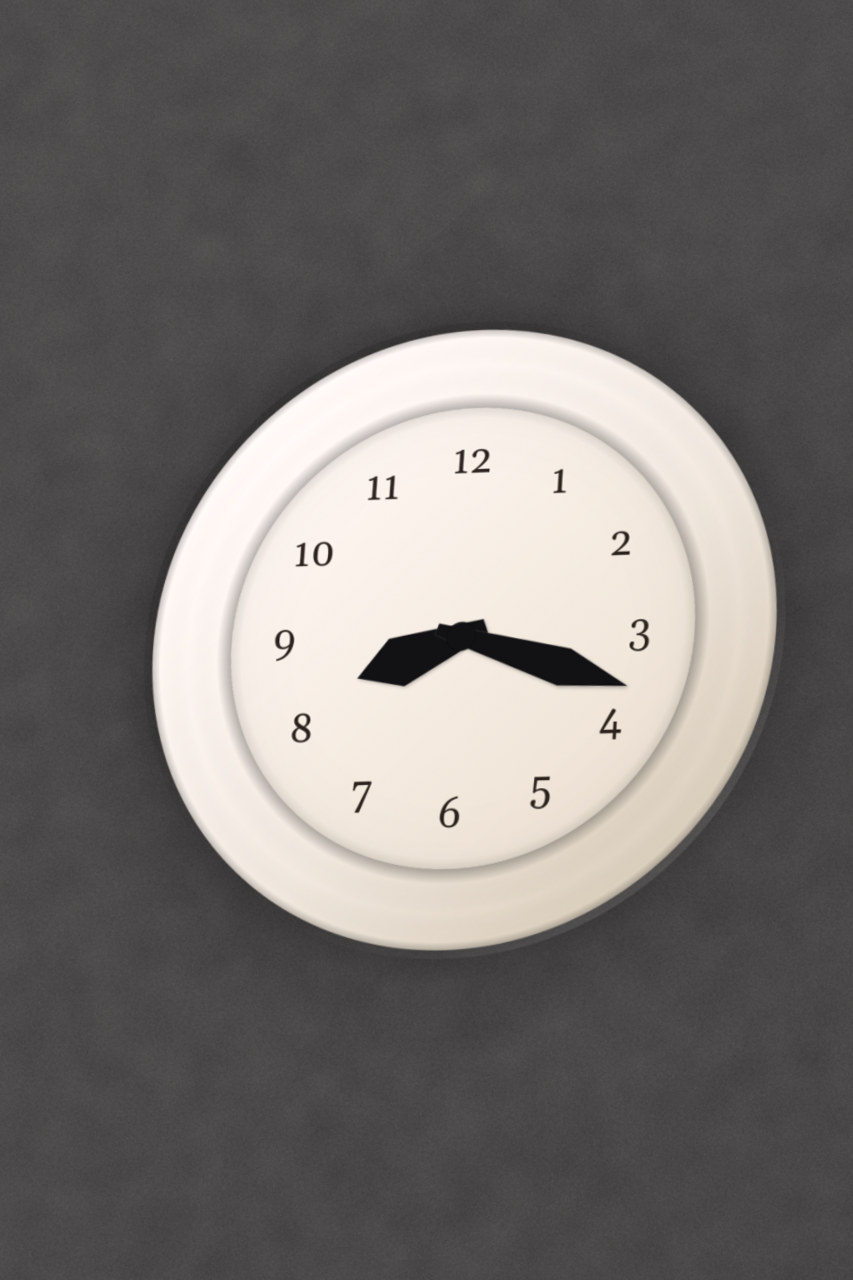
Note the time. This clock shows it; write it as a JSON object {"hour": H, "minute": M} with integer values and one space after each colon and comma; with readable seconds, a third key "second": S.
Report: {"hour": 8, "minute": 18}
